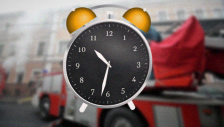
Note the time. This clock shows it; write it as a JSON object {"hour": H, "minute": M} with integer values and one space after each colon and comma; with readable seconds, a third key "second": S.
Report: {"hour": 10, "minute": 32}
